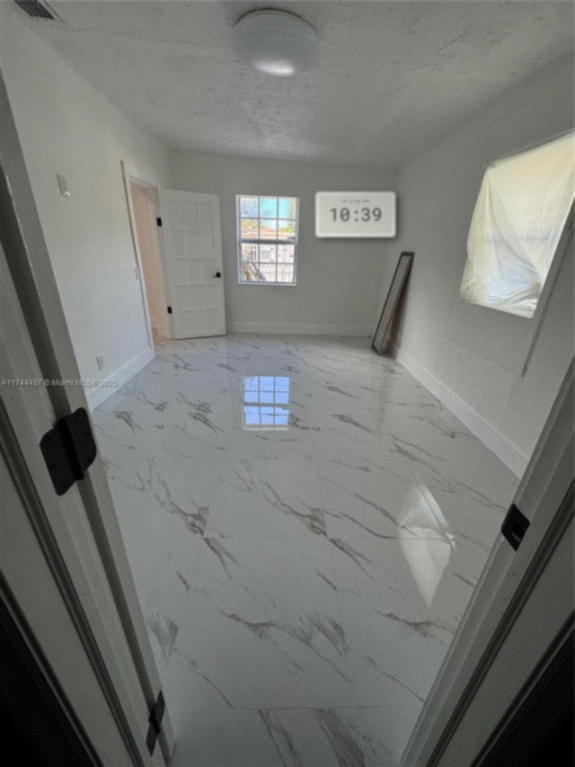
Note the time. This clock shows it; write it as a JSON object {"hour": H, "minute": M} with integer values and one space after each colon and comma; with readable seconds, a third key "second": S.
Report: {"hour": 10, "minute": 39}
